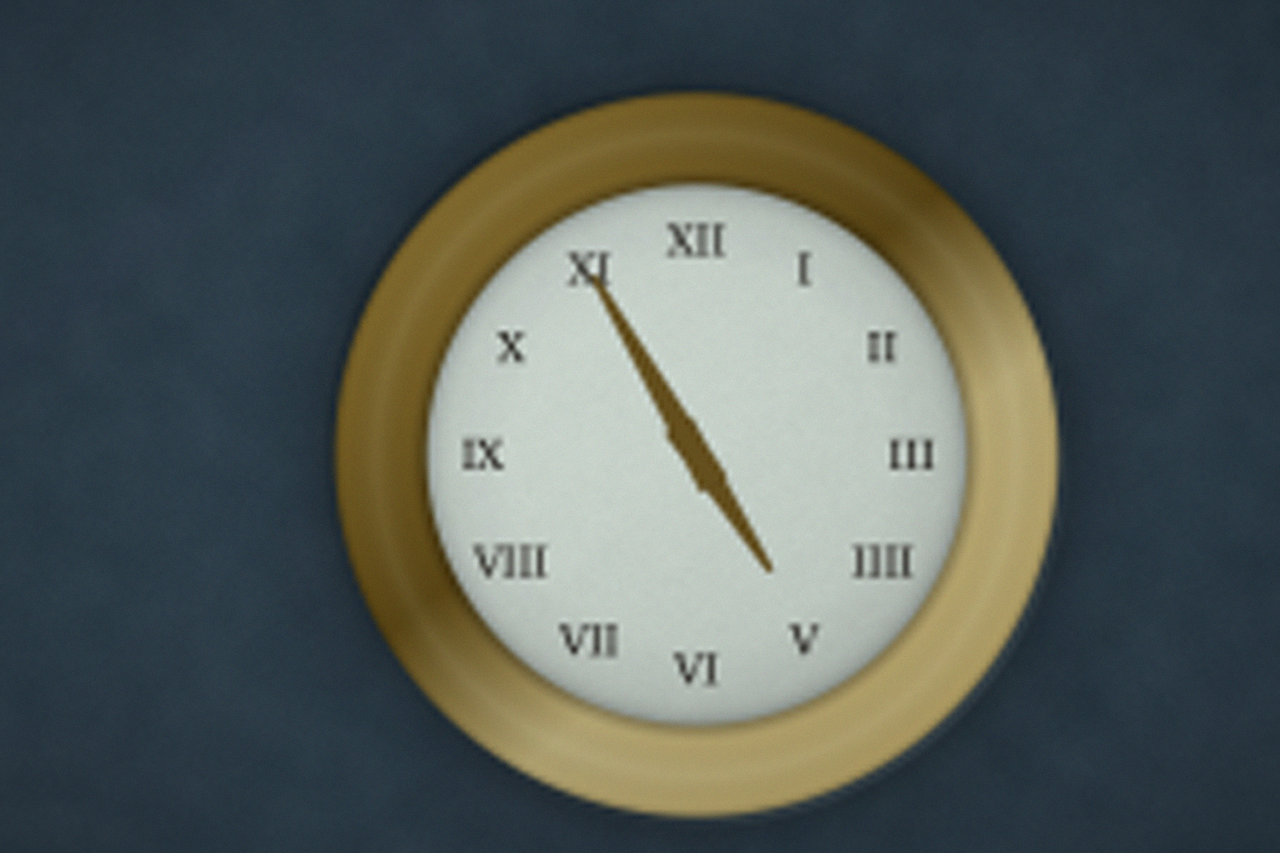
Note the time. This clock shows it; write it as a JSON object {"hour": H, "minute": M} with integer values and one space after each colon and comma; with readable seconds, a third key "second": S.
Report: {"hour": 4, "minute": 55}
